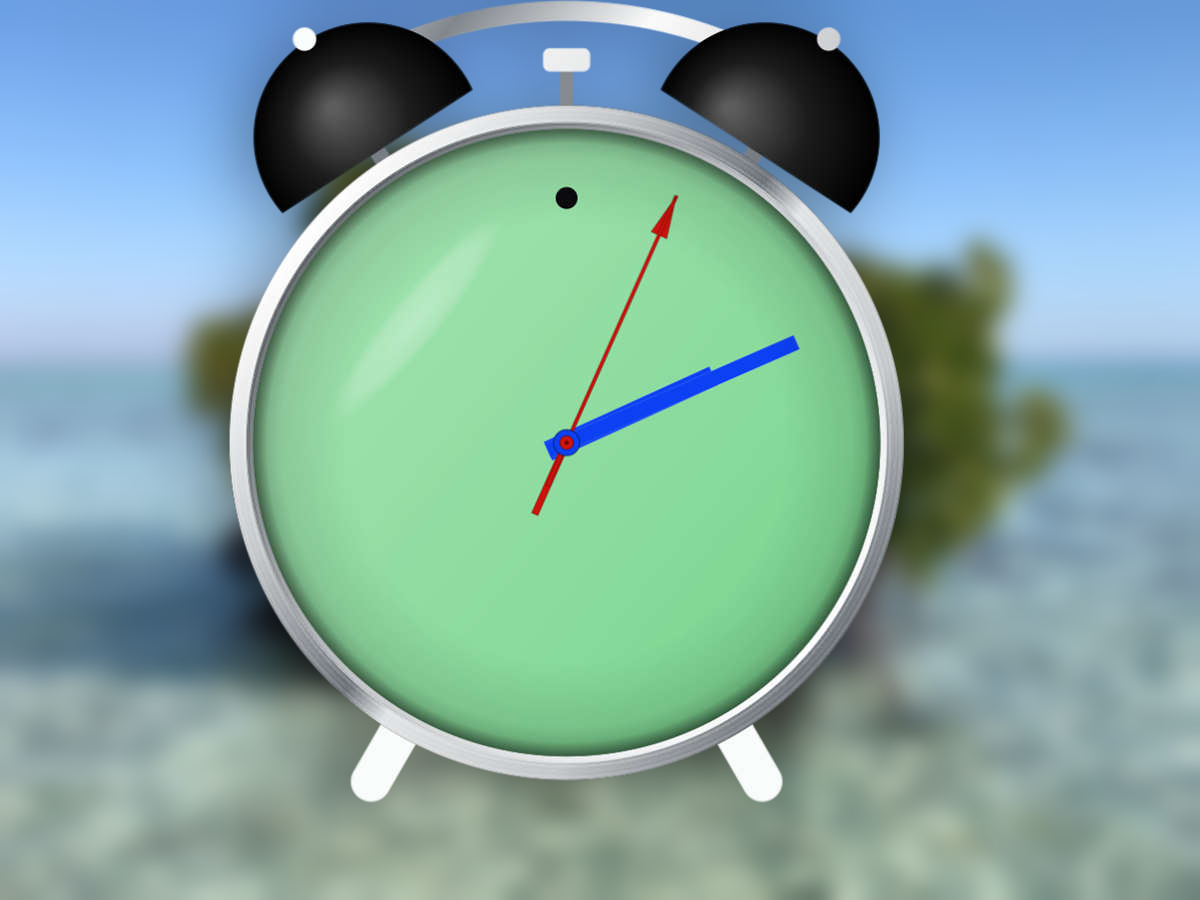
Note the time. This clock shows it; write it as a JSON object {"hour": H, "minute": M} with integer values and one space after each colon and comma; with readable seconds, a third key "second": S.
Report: {"hour": 2, "minute": 11, "second": 4}
